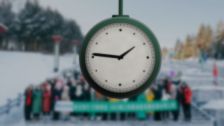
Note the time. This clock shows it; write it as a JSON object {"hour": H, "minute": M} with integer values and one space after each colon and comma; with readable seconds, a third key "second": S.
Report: {"hour": 1, "minute": 46}
